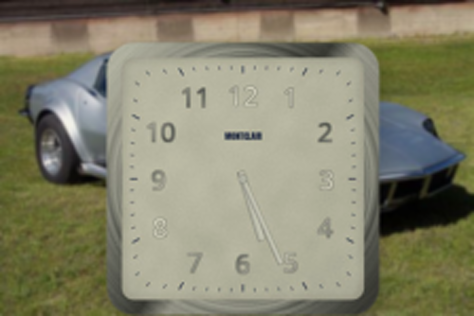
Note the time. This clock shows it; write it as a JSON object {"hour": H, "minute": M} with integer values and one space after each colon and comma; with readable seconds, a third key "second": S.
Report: {"hour": 5, "minute": 26}
